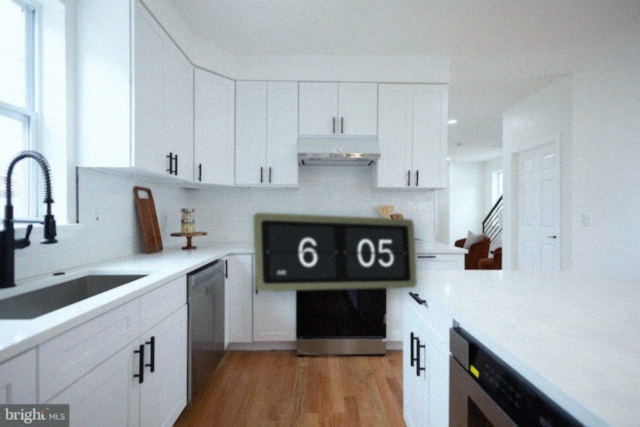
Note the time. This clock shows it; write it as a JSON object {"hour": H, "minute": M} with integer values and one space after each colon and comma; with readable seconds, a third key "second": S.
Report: {"hour": 6, "minute": 5}
